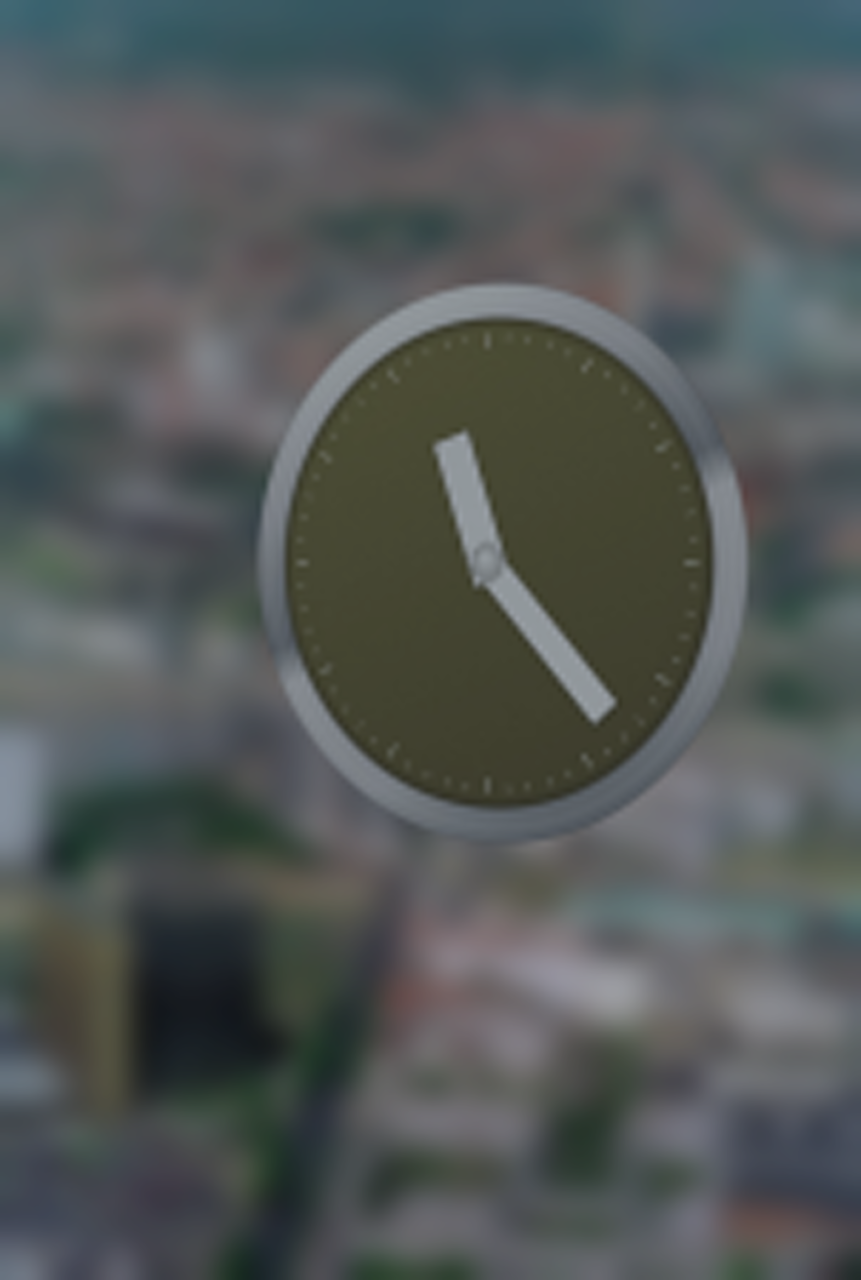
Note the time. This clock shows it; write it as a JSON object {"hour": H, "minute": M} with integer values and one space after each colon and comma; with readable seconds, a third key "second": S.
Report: {"hour": 11, "minute": 23}
